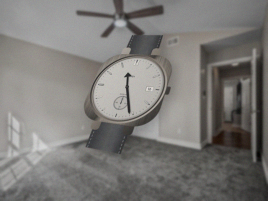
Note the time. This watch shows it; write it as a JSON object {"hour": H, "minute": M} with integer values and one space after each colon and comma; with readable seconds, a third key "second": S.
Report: {"hour": 11, "minute": 26}
